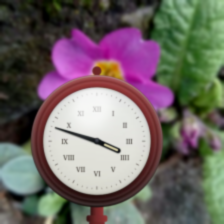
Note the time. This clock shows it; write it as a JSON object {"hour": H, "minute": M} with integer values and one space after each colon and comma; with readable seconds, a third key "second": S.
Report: {"hour": 3, "minute": 48}
